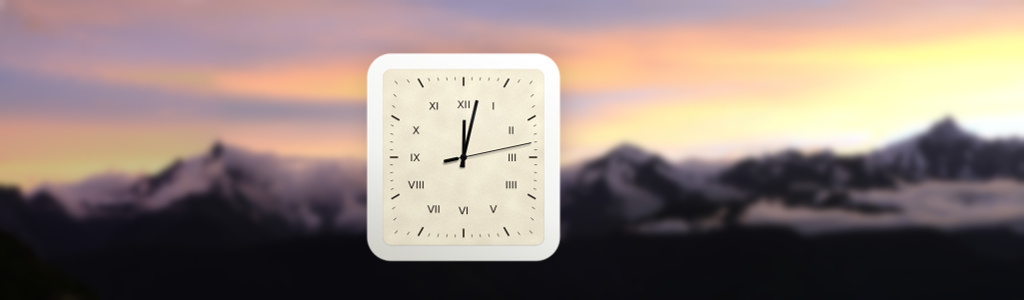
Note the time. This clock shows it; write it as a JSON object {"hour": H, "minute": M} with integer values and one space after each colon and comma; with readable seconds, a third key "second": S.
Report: {"hour": 12, "minute": 2, "second": 13}
